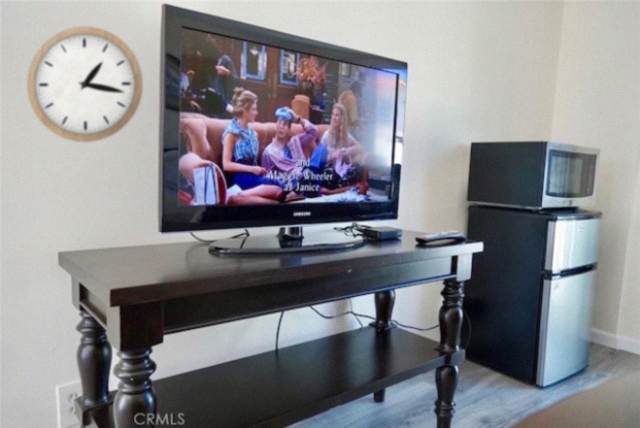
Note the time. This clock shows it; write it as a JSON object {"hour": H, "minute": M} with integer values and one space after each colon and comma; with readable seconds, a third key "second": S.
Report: {"hour": 1, "minute": 17}
